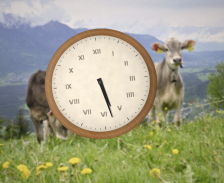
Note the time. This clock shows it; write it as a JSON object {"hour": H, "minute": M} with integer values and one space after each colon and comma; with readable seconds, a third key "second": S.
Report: {"hour": 5, "minute": 28}
